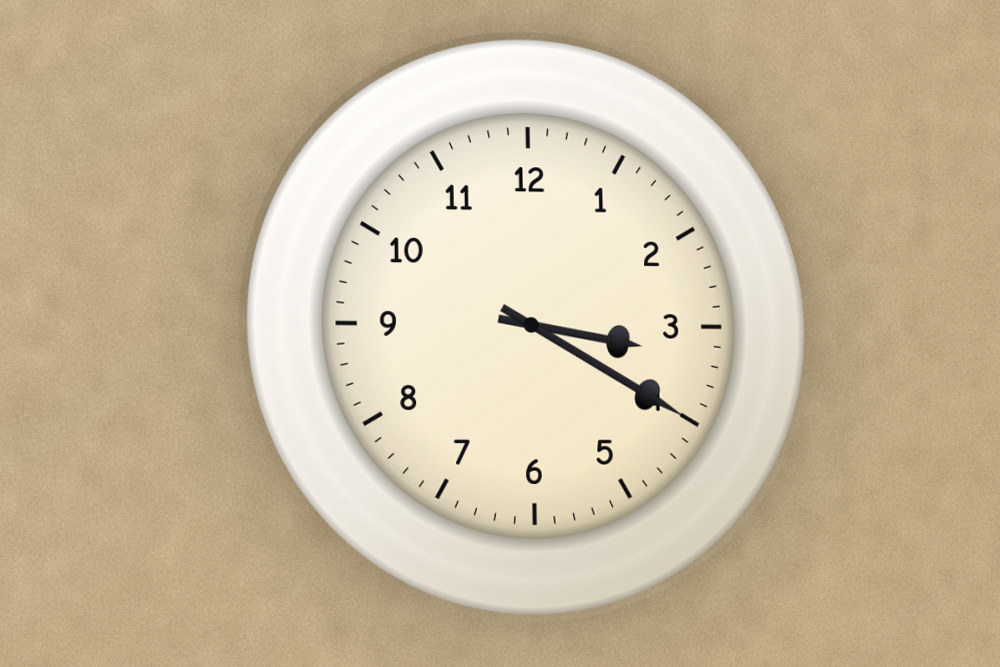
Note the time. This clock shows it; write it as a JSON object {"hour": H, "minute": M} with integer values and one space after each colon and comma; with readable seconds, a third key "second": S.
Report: {"hour": 3, "minute": 20}
